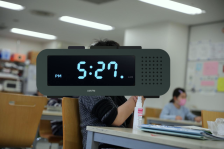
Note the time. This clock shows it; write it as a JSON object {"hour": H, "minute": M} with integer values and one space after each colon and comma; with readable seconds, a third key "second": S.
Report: {"hour": 5, "minute": 27}
